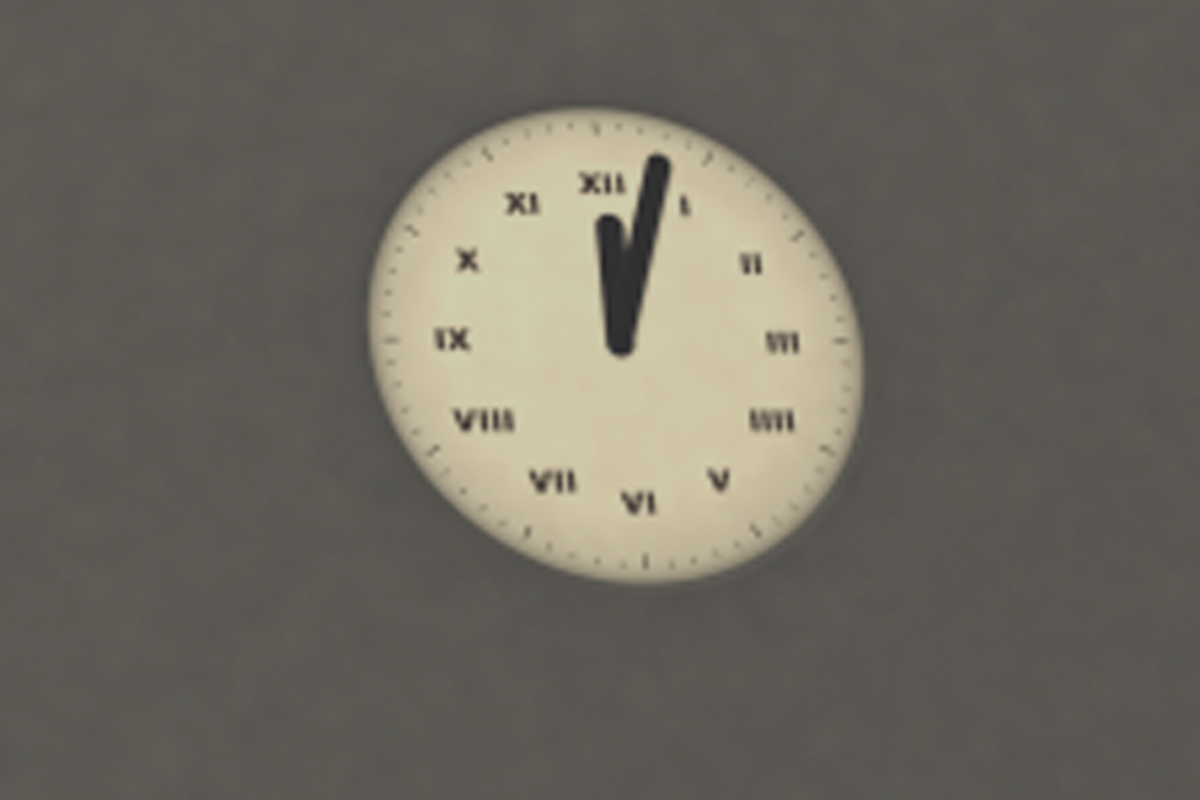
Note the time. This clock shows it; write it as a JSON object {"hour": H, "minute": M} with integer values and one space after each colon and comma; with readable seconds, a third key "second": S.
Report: {"hour": 12, "minute": 3}
